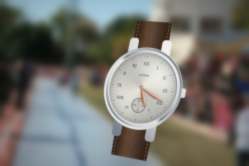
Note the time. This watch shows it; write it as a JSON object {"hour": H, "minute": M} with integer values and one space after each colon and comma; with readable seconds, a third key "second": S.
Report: {"hour": 5, "minute": 19}
